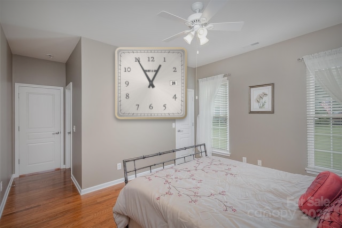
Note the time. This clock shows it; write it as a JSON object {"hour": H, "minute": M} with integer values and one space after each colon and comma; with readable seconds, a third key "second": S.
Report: {"hour": 12, "minute": 55}
